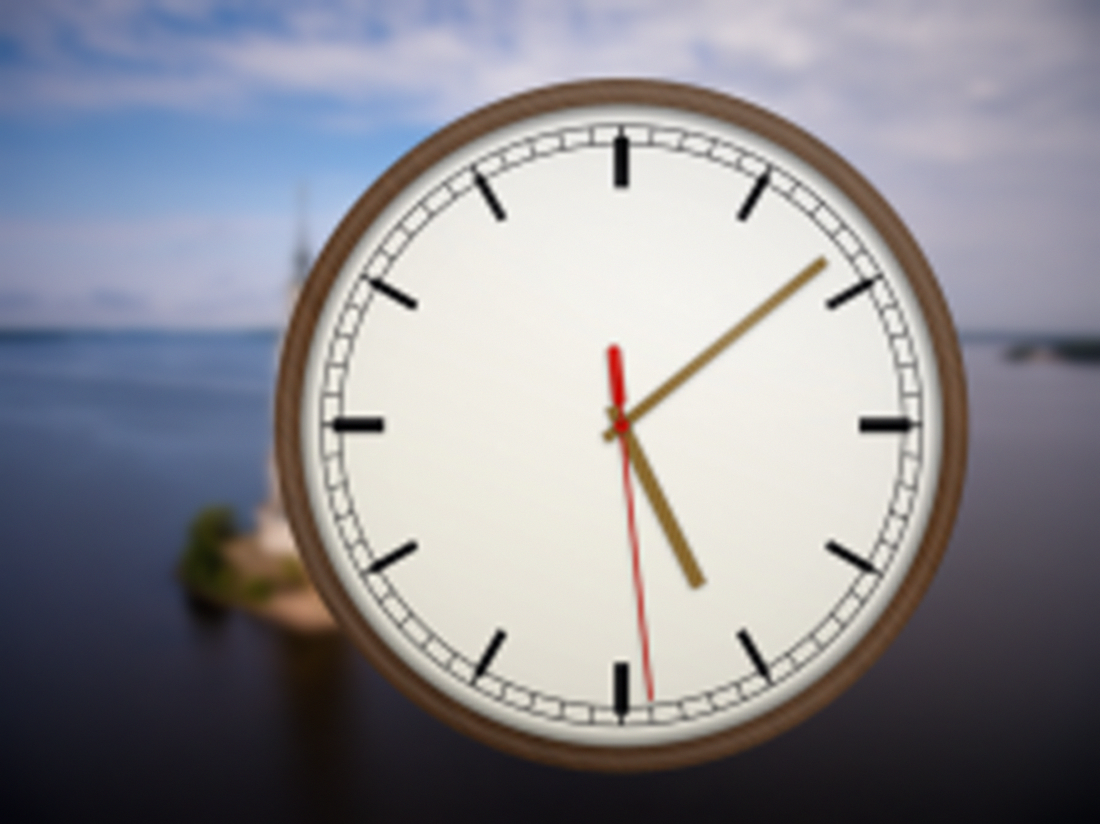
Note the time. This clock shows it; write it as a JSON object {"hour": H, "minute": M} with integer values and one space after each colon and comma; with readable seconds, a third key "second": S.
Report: {"hour": 5, "minute": 8, "second": 29}
